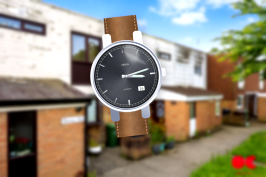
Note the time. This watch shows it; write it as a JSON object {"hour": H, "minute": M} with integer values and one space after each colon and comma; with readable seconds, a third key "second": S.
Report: {"hour": 3, "minute": 13}
